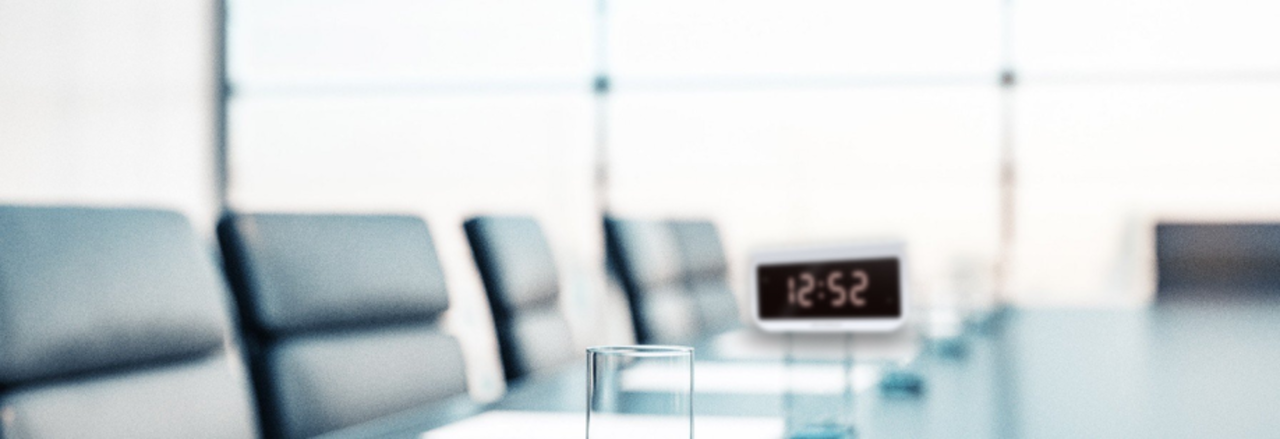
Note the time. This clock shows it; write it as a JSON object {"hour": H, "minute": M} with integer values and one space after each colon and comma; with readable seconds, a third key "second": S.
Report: {"hour": 12, "minute": 52}
